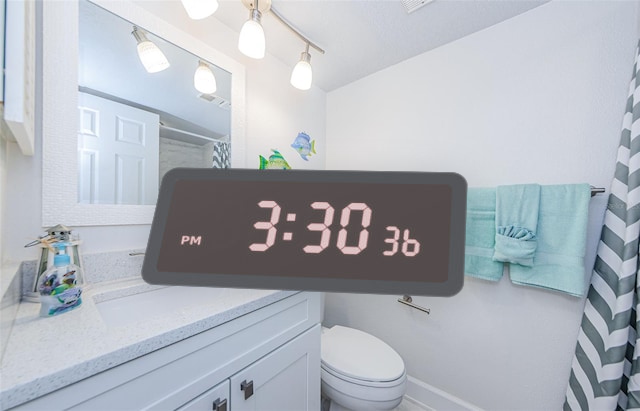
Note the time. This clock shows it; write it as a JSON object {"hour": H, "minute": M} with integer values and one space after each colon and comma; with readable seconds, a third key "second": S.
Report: {"hour": 3, "minute": 30, "second": 36}
